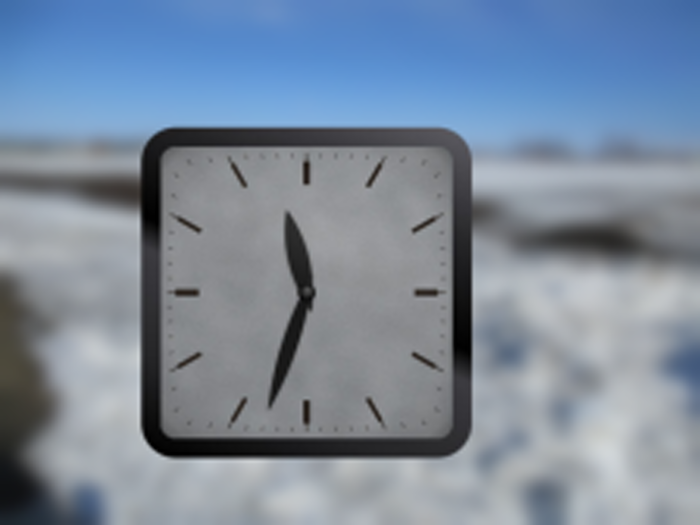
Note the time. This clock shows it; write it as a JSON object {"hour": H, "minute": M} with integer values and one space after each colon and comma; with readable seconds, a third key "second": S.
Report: {"hour": 11, "minute": 33}
